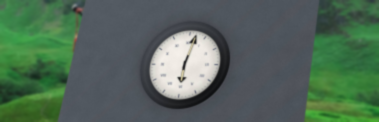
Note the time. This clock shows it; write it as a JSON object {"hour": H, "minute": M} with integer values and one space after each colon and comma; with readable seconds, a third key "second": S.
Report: {"hour": 6, "minute": 2}
